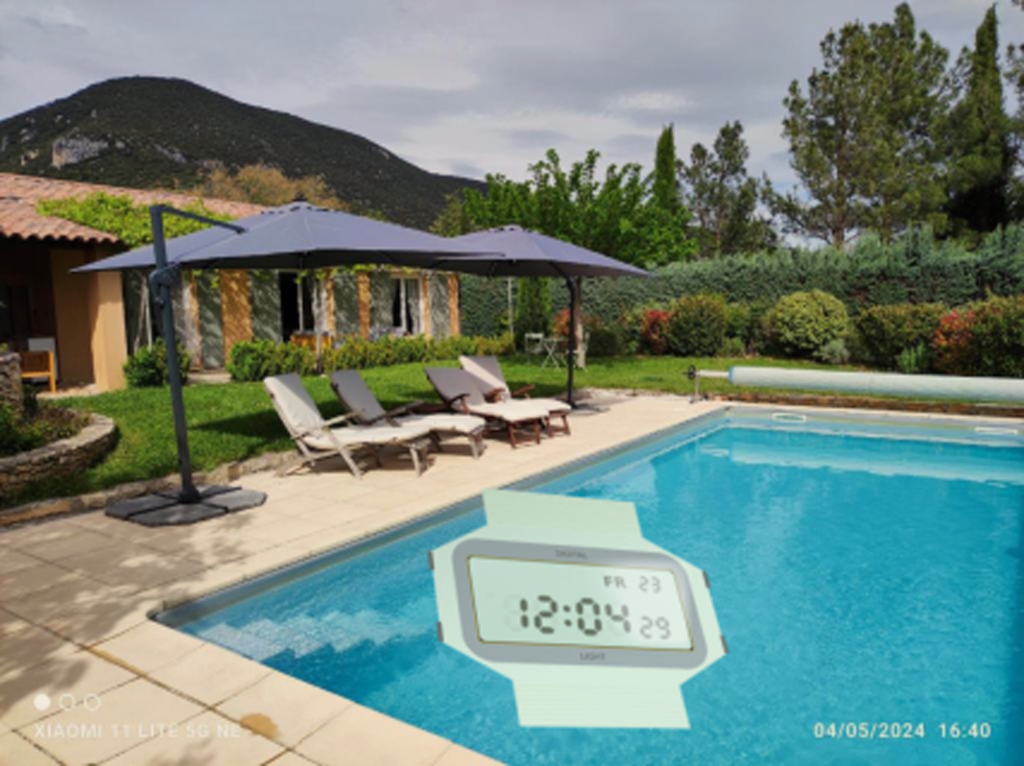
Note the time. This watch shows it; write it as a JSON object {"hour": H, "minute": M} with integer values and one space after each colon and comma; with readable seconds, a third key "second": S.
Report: {"hour": 12, "minute": 4, "second": 29}
